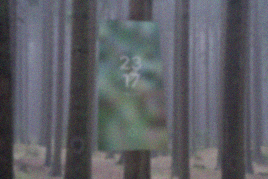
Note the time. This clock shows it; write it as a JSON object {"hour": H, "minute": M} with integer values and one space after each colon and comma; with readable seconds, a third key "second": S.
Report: {"hour": 23, "minute": 17}
